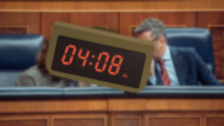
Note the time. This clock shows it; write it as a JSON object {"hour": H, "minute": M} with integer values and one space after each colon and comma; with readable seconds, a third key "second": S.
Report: {"hour": 4, "minute": 8}
